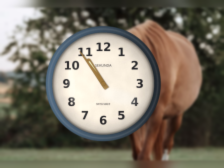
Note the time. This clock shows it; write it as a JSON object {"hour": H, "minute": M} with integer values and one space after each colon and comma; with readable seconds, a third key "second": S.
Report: {"hour": 10, "minute": 54}
